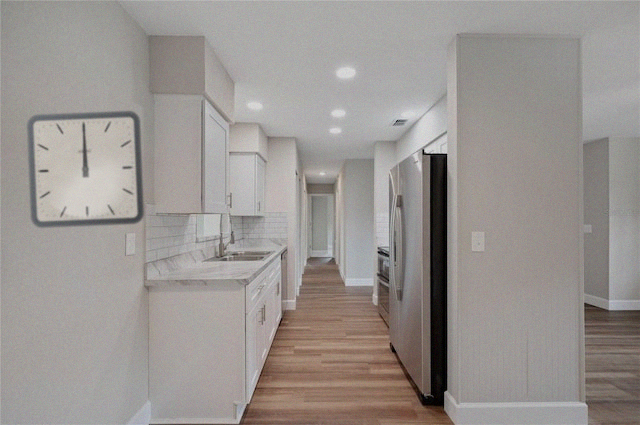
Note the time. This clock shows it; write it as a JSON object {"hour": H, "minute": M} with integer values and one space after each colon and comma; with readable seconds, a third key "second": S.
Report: {"hour": 12, "minute": 0}
